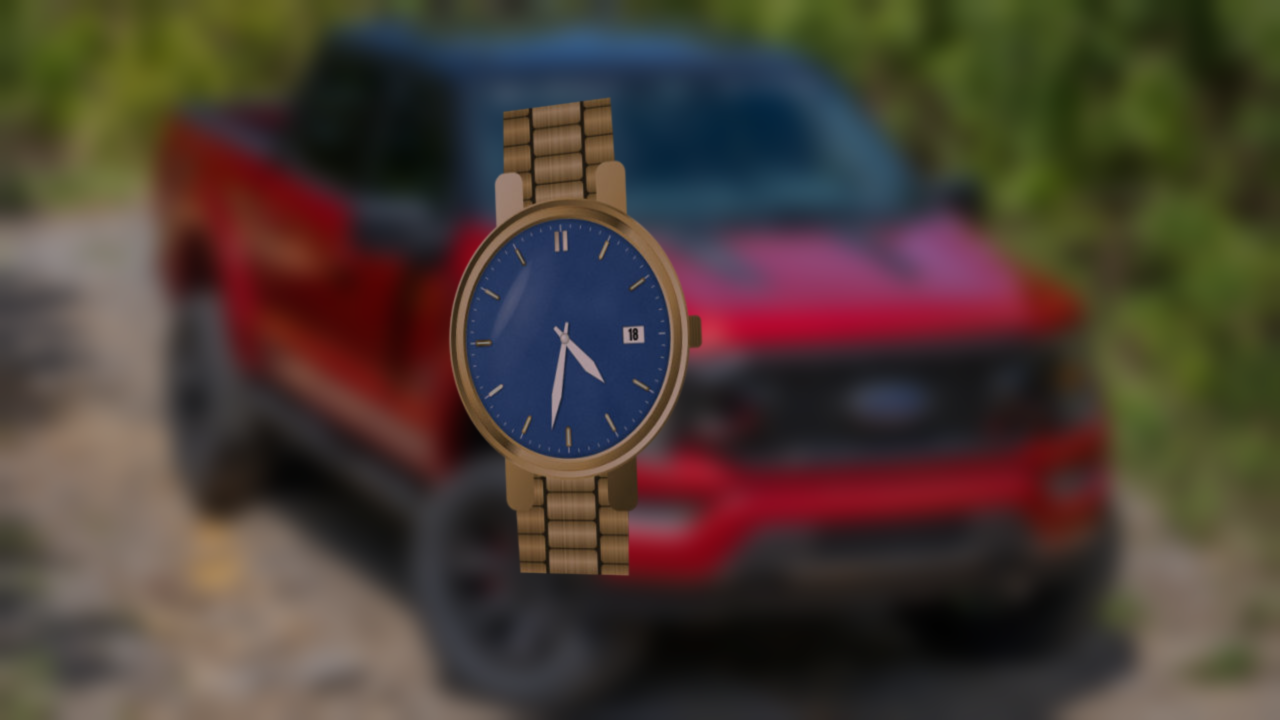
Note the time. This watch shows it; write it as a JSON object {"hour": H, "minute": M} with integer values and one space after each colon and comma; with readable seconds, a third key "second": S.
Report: {"hour": 4, "minute": 32}
